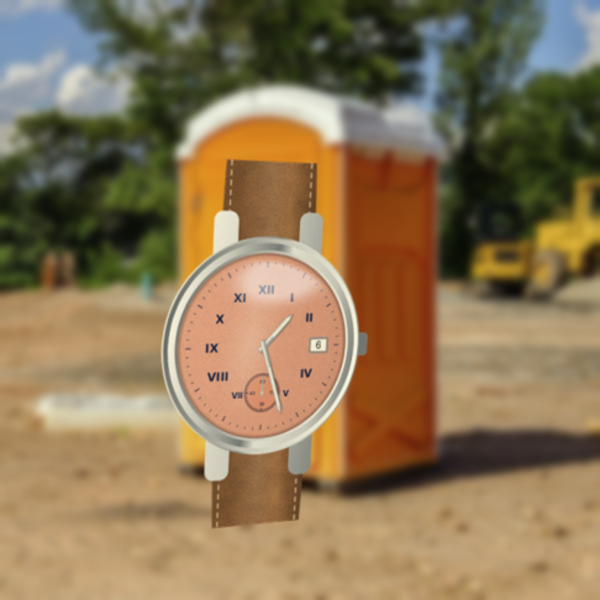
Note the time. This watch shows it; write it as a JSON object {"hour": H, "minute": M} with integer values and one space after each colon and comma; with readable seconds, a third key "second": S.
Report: {"hour": 1, "minute": 27}
